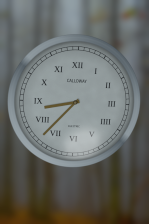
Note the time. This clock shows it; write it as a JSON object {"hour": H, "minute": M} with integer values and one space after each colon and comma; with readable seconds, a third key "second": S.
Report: {"hour": 8, "minute": 37}
